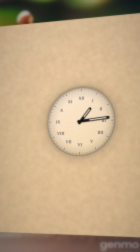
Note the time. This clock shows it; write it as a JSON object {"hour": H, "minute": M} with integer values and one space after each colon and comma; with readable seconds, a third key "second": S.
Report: {"hour": 1, "minute": 14}
